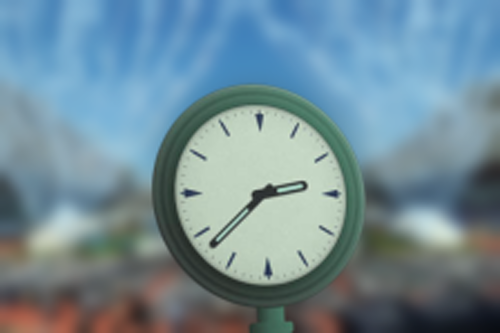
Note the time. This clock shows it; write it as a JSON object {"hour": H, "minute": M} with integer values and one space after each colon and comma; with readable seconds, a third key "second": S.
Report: {"hour": 2, "minute": 38}
